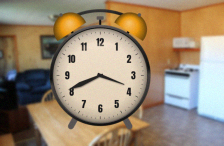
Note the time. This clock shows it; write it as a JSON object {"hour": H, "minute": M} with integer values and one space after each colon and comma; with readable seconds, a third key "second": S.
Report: {"hour": 3, "minute": 41}
